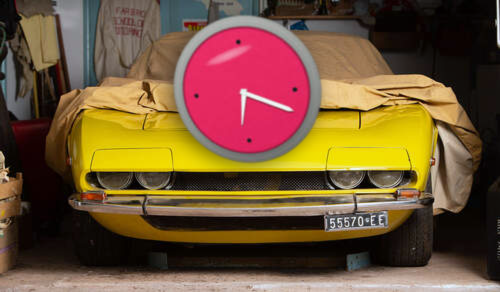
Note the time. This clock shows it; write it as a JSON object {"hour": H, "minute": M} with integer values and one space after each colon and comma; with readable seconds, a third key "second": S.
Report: {"hour": 6, "minute": 19}
